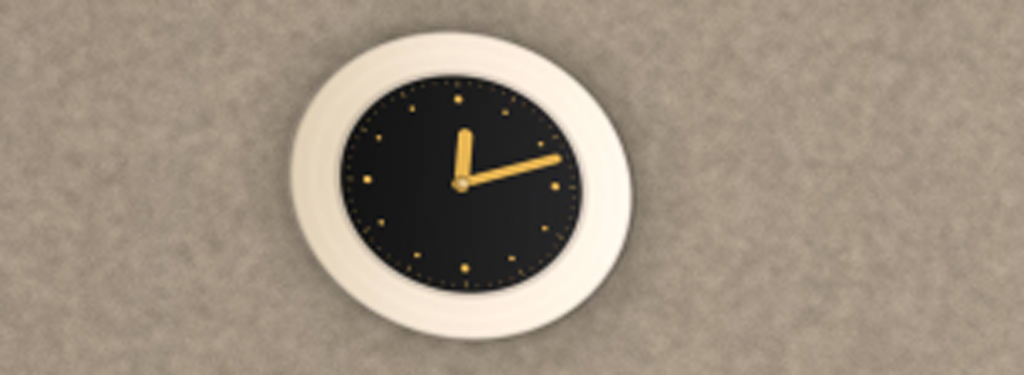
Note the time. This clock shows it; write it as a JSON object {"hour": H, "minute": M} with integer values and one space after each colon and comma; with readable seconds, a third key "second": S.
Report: {"hour": 12, "minute": 12}
